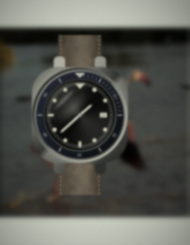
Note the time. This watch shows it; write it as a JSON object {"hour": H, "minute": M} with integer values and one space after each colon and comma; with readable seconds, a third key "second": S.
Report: {"hour": 1, "minute": 38}
